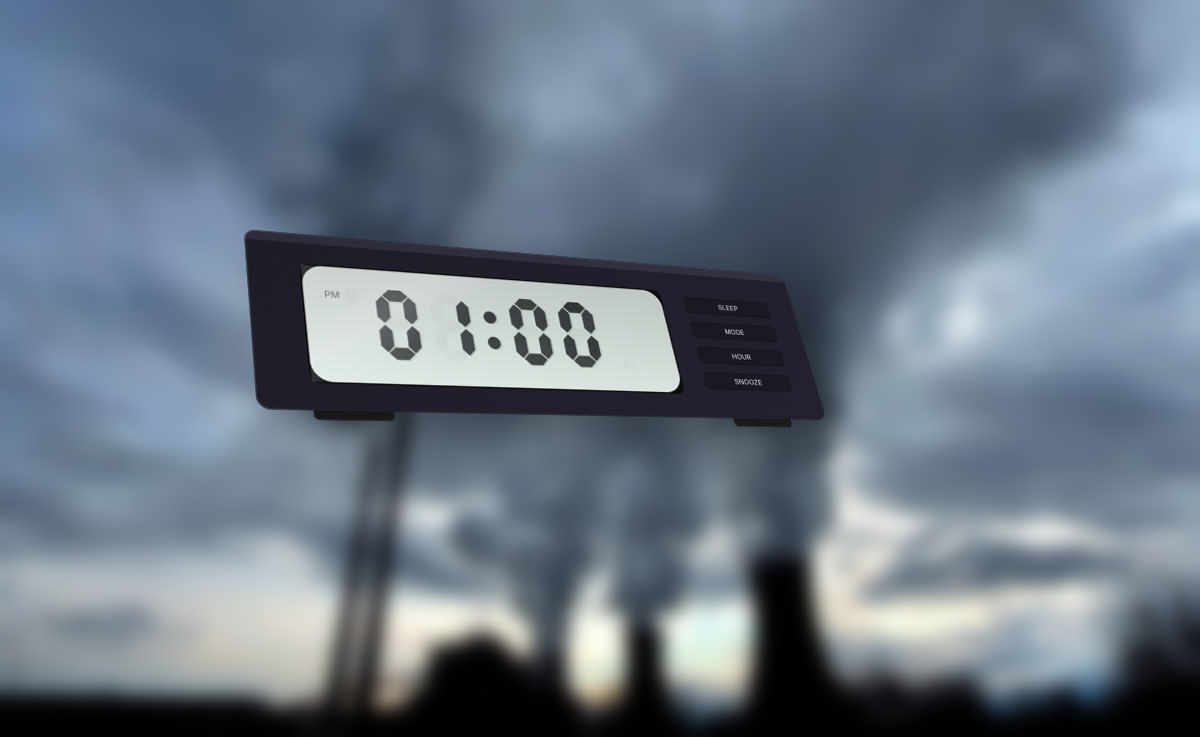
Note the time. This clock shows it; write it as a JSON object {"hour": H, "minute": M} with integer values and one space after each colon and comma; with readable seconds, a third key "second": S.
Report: {"hour": 1, "minute": 0}
